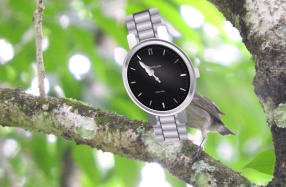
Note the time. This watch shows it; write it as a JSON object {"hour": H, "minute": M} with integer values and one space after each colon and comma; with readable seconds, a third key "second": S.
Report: {"hour": 10, "minute": 54}
